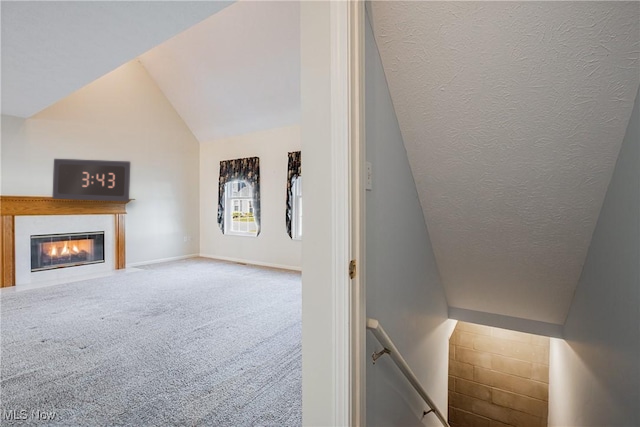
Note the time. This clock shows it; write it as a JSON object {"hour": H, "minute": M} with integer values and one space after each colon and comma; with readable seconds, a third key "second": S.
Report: {"hour": 3, "minute": 43}
